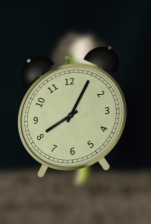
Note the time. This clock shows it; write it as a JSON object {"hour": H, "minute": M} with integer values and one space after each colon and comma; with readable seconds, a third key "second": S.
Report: {"hour": 8, "minute": 5}
